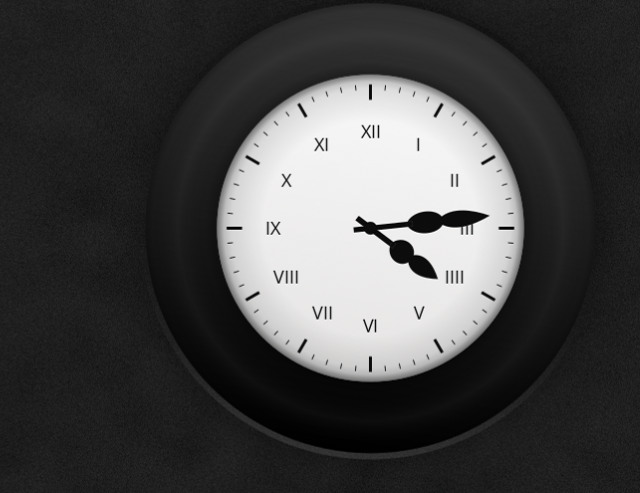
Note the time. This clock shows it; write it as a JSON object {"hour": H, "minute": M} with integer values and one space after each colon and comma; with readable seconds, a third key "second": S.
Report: {"hour": 4, "minute": 14}
